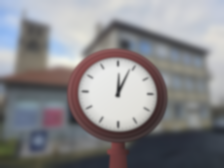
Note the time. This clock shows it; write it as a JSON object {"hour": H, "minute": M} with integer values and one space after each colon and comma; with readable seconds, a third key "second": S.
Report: {"hour": 12, "minute": 4}
